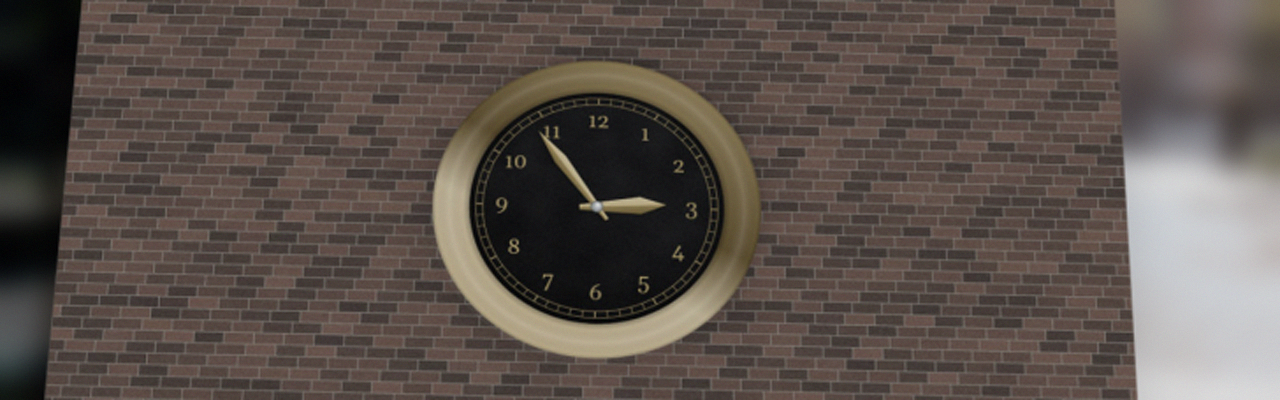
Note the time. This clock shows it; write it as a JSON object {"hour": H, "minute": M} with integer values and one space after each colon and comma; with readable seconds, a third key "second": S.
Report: {"hour": 2, "minute": 54}
